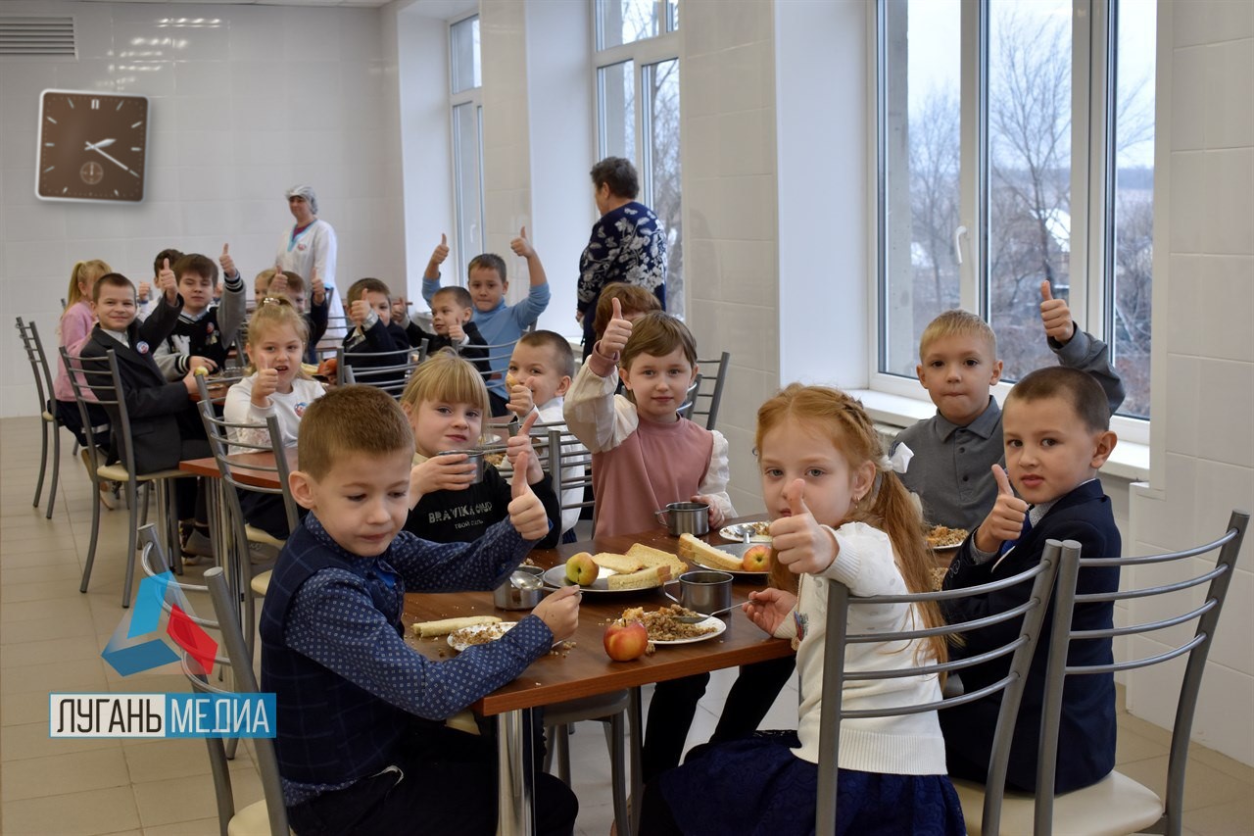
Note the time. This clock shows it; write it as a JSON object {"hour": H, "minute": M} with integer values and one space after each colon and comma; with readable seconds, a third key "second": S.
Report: {"hour": 2, "minute": 20}
